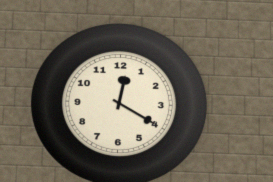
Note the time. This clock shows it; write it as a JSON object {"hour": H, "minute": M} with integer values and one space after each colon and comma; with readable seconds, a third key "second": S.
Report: {"hour": 12, "minute": 20}
